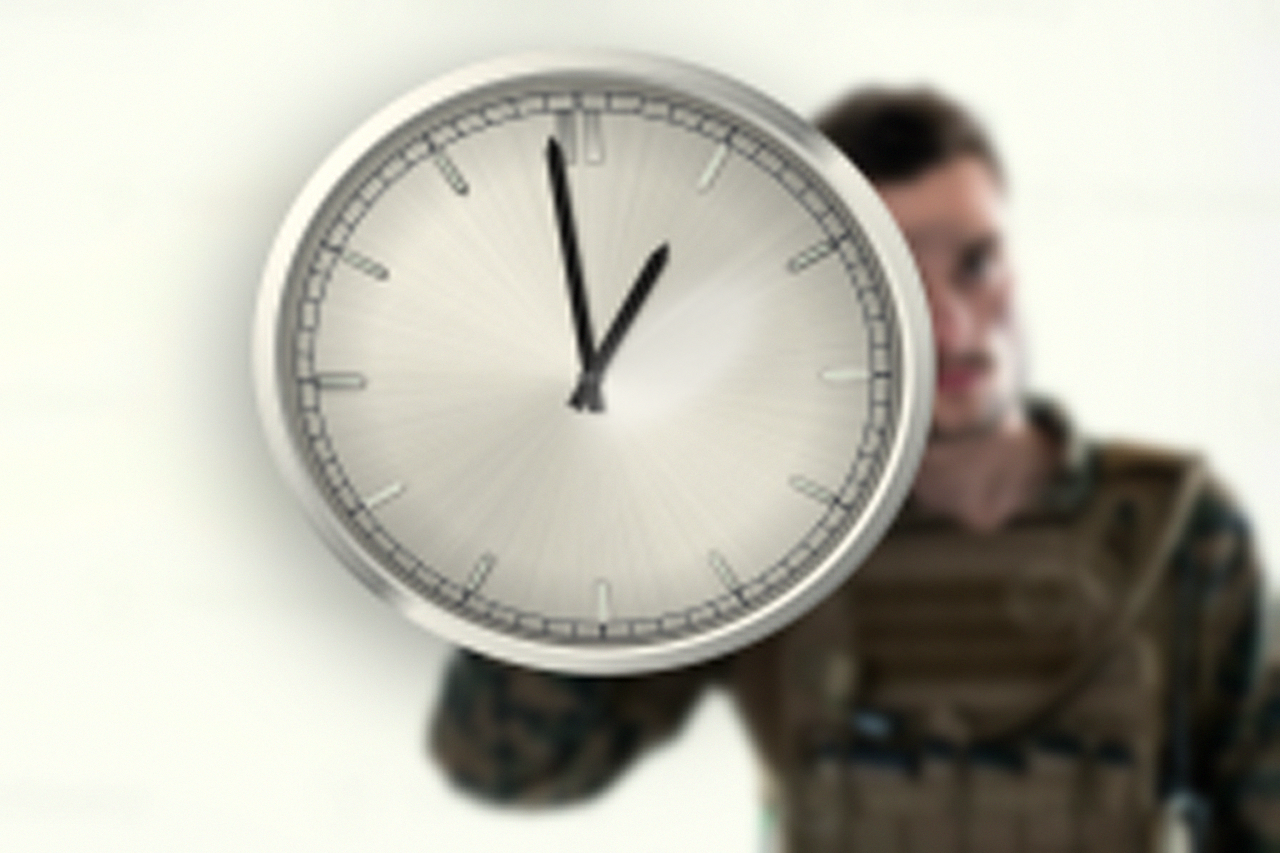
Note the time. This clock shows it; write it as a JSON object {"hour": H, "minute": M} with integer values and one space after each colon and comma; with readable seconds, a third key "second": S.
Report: {"hour": 12, "minute": 59}
